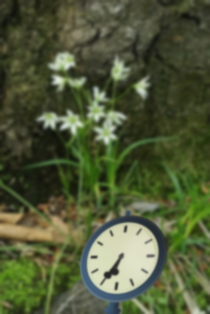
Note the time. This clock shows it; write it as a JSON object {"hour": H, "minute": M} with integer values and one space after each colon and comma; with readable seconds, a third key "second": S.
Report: {"hour": 6, "minute": 35}
